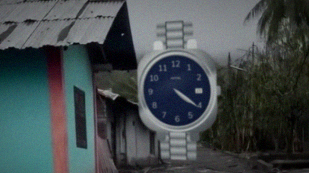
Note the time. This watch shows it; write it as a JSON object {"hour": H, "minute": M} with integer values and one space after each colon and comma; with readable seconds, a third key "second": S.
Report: {"hour": 4, "minute": 21}
